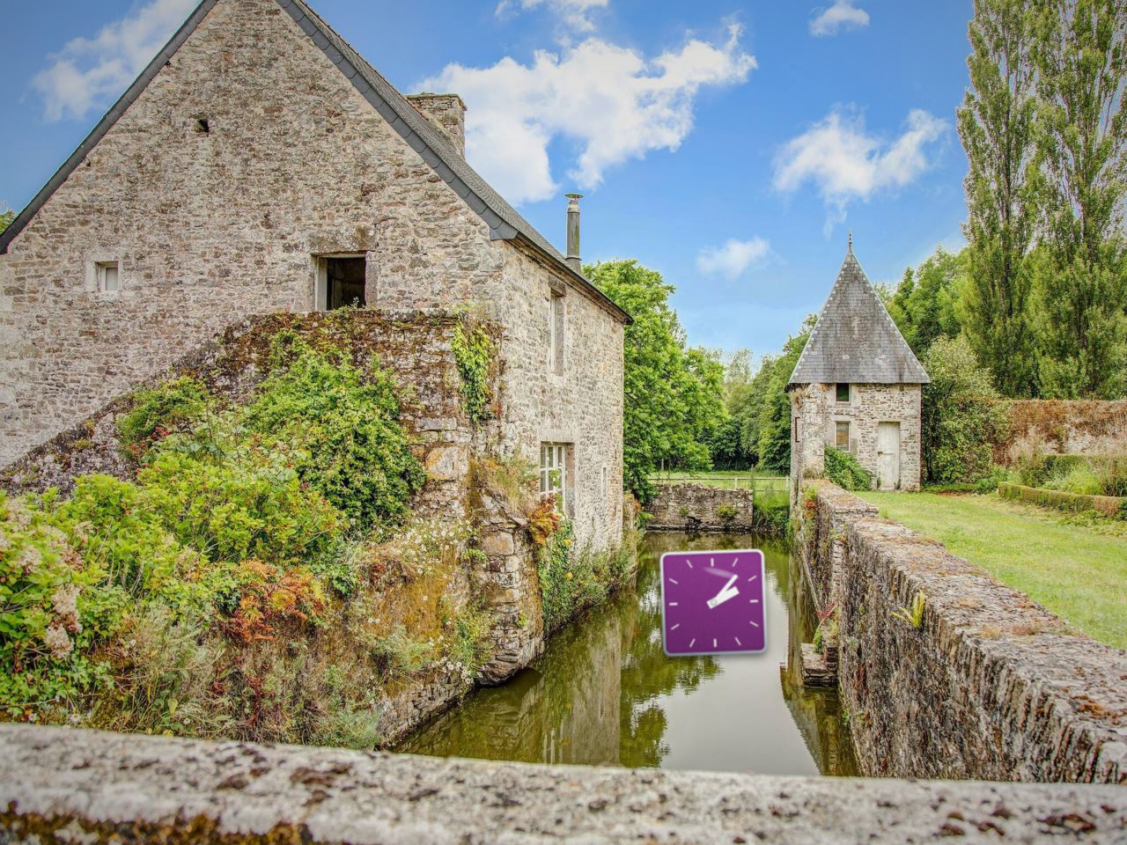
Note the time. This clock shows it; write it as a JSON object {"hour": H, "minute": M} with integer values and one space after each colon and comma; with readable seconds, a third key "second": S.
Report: {"hour": 2, "minute": 7}
